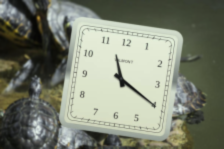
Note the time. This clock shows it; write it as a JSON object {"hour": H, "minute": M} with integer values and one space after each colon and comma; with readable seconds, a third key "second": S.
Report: {"hour": 11, "minute": 20}
